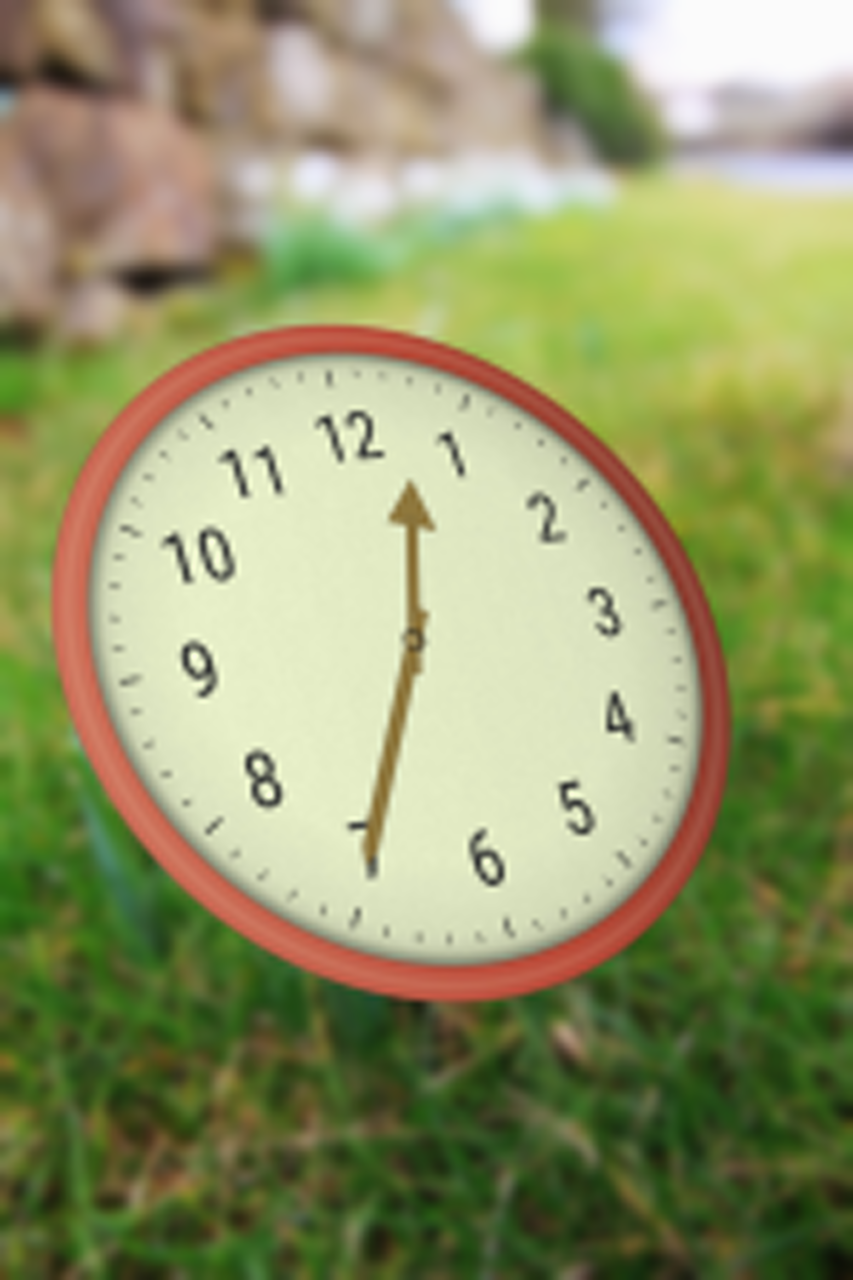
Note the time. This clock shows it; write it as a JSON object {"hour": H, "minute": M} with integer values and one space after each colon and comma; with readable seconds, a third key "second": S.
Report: {"hour": 12, "minute": 35}
